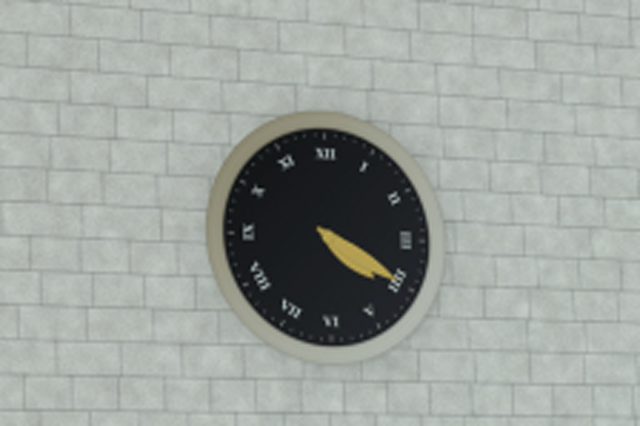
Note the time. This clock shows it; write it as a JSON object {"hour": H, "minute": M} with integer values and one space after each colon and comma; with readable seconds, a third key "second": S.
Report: {"hour": 4, "minute": 20}
